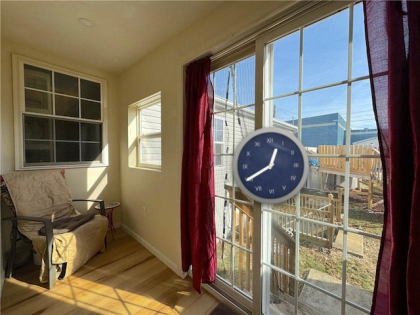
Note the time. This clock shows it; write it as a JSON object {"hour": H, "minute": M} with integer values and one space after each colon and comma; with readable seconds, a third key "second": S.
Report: {"hour": 12, "minute": 40}
